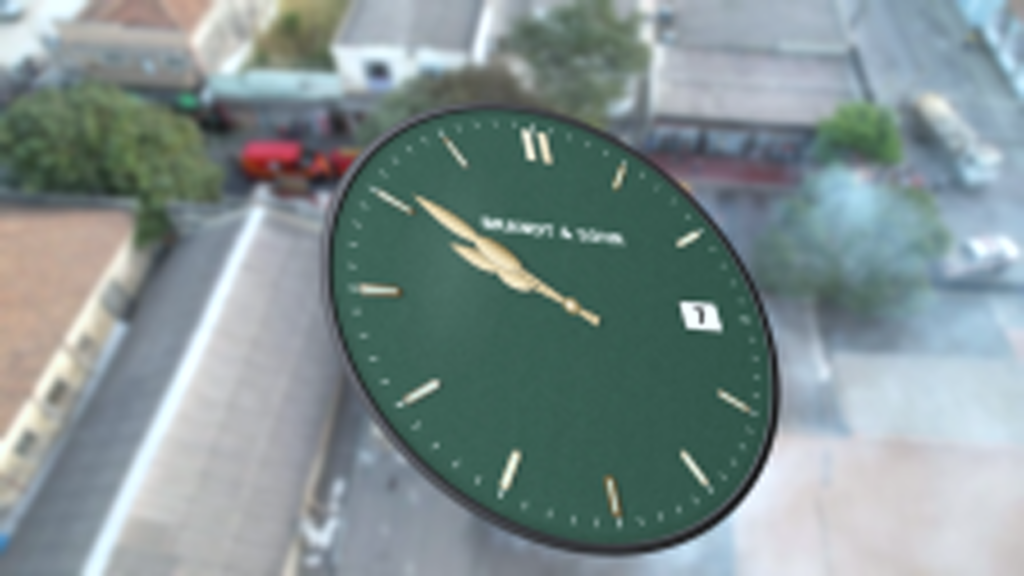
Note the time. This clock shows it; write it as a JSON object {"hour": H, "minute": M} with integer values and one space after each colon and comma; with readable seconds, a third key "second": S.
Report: {"hour": 9, "minute": 51}
